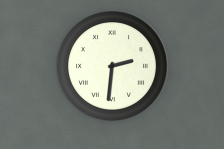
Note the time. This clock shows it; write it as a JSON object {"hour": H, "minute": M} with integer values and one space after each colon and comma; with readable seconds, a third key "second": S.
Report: {"hour": 2, "minute": 31}
